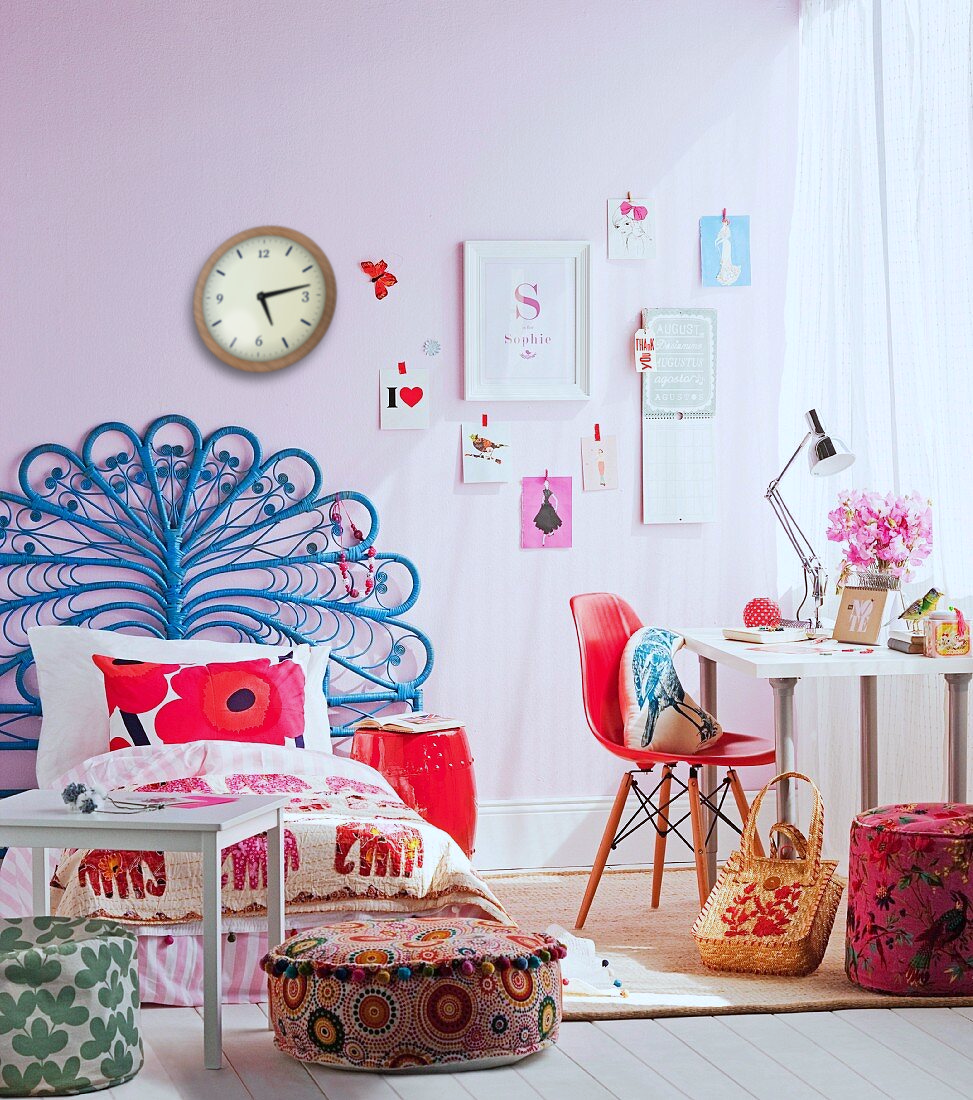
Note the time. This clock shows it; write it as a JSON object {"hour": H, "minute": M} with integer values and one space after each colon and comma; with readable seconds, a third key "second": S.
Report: {"hour": 5, "minute": 13}
